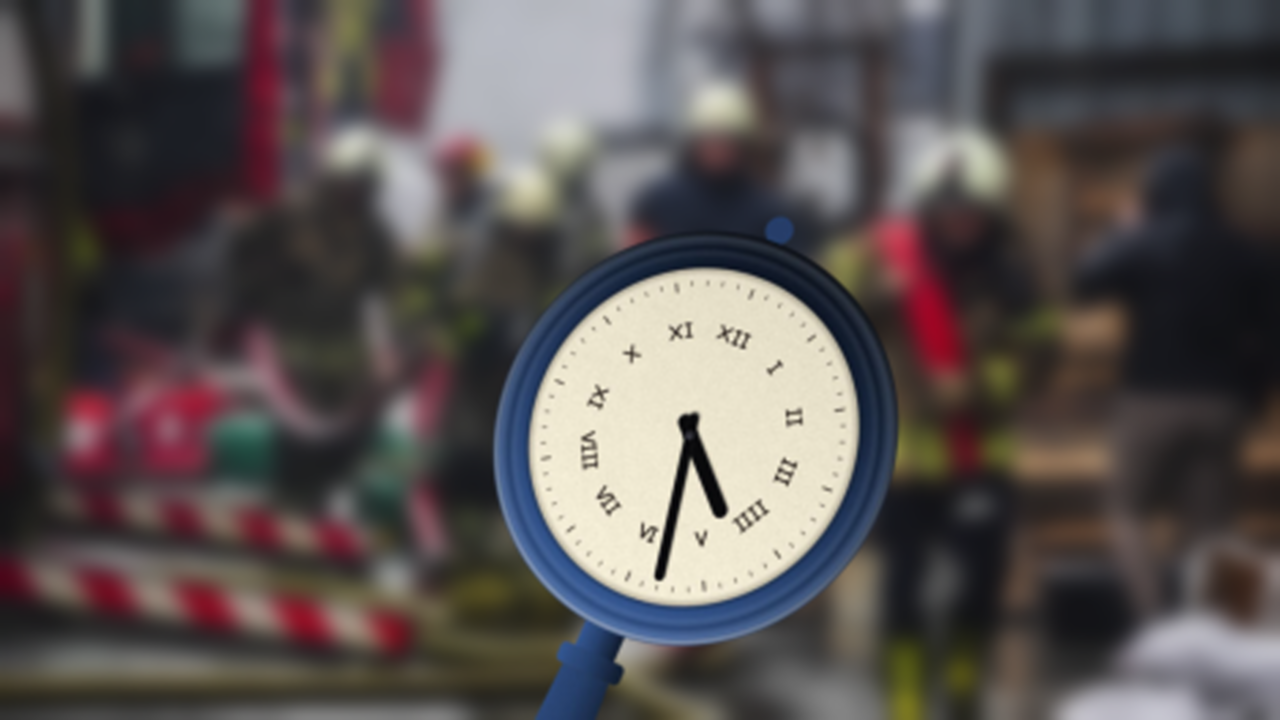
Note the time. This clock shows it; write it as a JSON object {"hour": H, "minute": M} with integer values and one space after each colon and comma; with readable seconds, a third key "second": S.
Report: {"hour": 4, "minute": 28}
